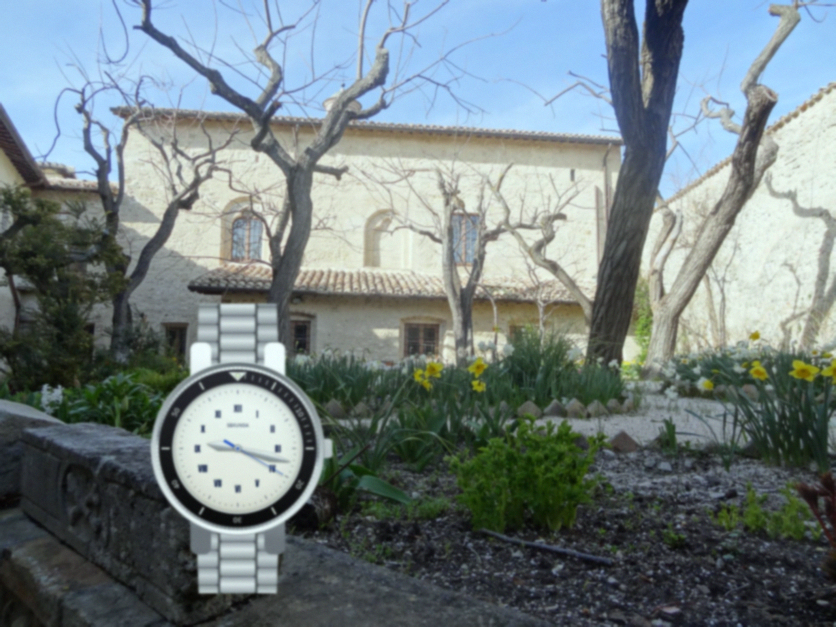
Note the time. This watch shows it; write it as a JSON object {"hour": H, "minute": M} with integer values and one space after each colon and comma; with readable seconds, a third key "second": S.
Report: {"hour": 9, "minute": 17, "second": 20}
